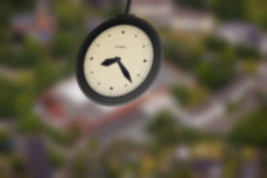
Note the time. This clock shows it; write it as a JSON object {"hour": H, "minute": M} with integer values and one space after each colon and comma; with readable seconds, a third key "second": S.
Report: {"hour": 8, "minute": 23}
